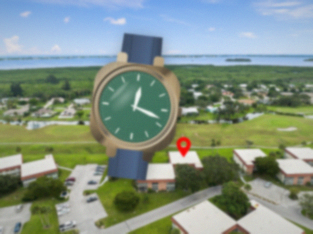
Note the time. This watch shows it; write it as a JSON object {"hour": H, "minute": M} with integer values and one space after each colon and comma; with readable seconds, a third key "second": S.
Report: {"hour": 12, "minute": 18}
